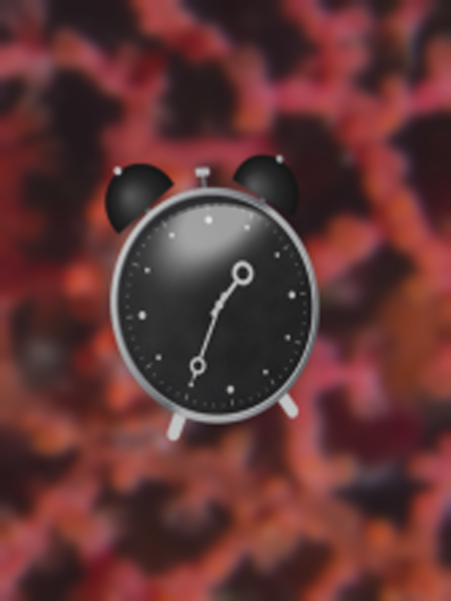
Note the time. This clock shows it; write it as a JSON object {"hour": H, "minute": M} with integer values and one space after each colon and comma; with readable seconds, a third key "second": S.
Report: {"hour": 1, "minute": 35}
